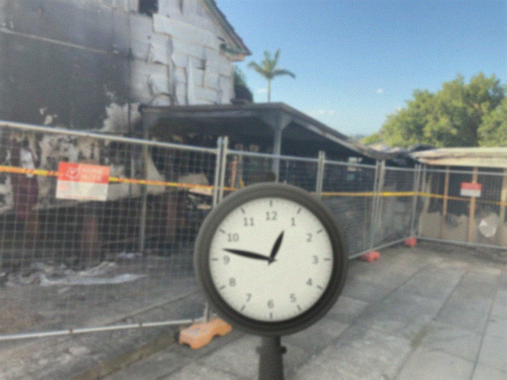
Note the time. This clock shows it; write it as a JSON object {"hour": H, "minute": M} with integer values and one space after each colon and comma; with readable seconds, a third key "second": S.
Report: {"hour": 12, "minute": 47}
